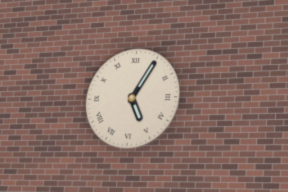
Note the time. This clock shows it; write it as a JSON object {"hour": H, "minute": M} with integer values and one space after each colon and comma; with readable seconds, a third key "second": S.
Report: {"hour": 5, "minute": 5}
